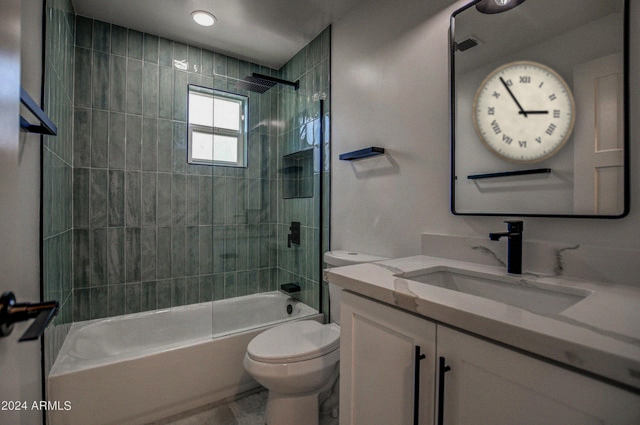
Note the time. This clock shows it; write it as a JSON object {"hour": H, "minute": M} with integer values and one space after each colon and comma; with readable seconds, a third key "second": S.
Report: {"hour": 2, "minute": 54}
